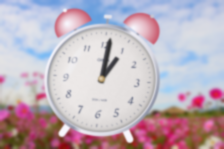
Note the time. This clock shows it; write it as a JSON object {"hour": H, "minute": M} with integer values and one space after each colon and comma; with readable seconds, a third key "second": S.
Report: {"hour": 1, "minute": 1}
